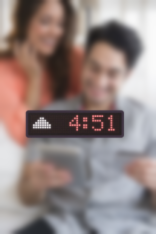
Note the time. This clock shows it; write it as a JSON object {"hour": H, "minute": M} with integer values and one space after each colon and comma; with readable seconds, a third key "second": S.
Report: {"hour": 4, "minute": 51}
